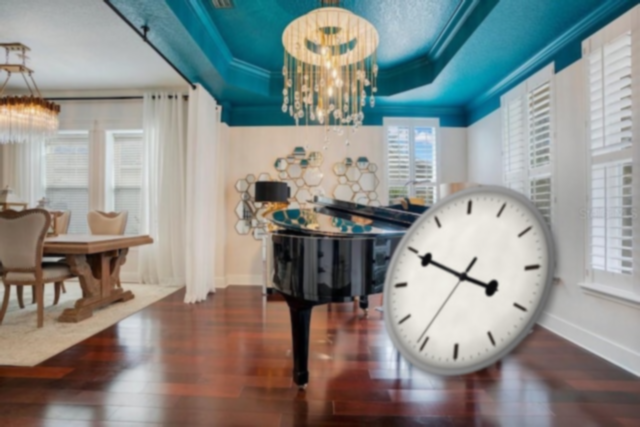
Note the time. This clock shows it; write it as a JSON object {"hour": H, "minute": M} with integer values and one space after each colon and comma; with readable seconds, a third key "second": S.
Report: {"hour": 3, "minute": 49, "second": 36}
